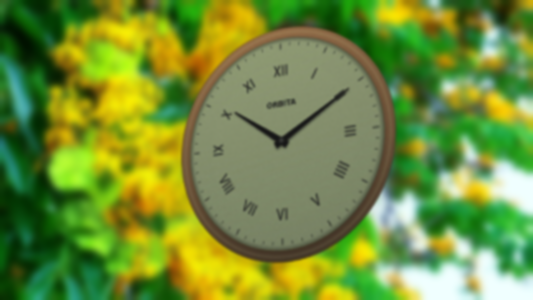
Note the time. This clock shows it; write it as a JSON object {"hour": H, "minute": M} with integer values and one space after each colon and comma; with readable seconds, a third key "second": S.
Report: {"hour": 10, "minute": 10}
